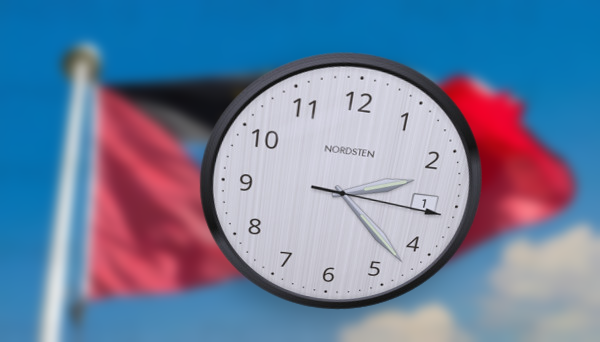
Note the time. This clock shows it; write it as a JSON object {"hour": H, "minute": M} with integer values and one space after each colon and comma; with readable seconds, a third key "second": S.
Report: {"hour": 2, "minute": 22, "second": 16}
